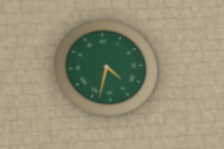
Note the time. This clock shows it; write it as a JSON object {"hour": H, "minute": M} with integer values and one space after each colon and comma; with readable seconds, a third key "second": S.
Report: {"hour": 4, "minute": 33}
